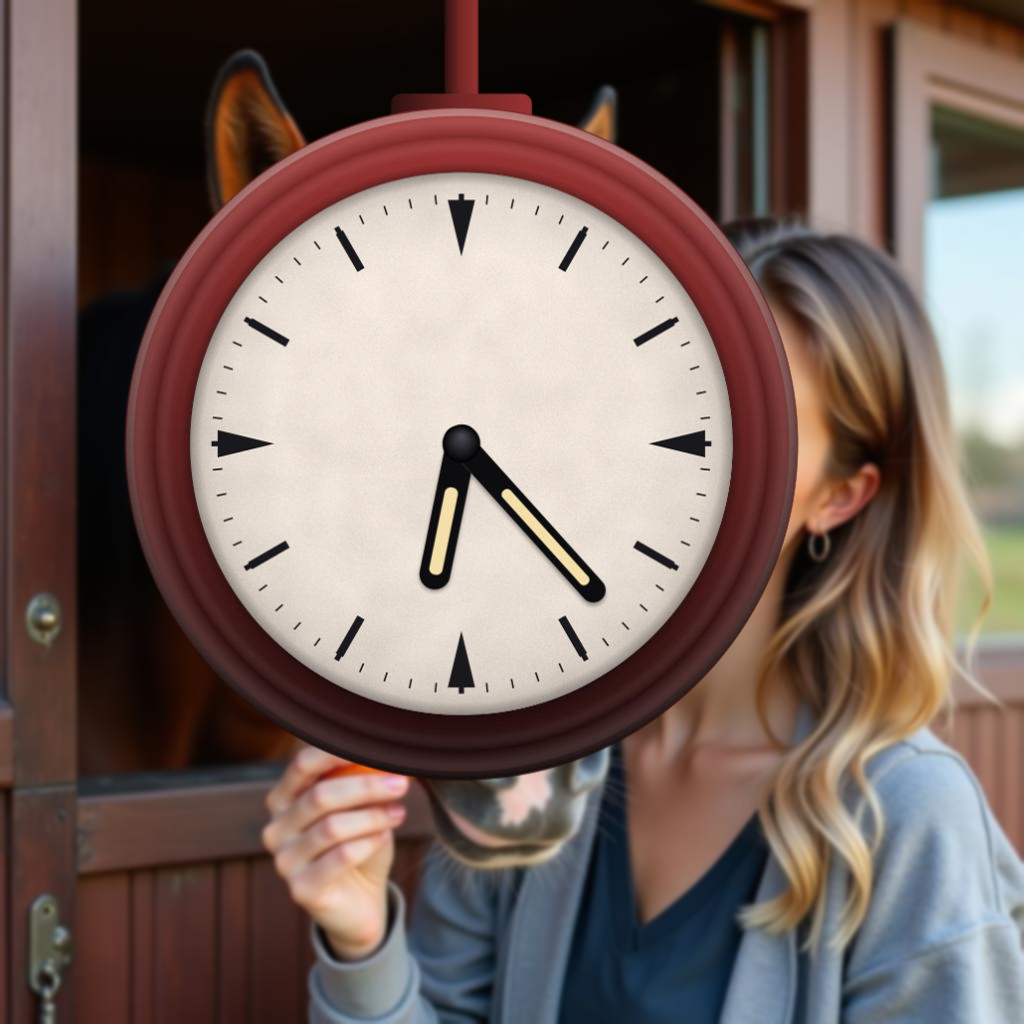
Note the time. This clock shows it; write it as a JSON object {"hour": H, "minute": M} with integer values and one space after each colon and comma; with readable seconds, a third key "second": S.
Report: {"hour": 6, "minute": 23}
